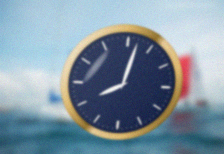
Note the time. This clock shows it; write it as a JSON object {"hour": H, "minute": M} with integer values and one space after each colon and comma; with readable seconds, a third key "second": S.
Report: {"hour": 8, "minute": 2}
